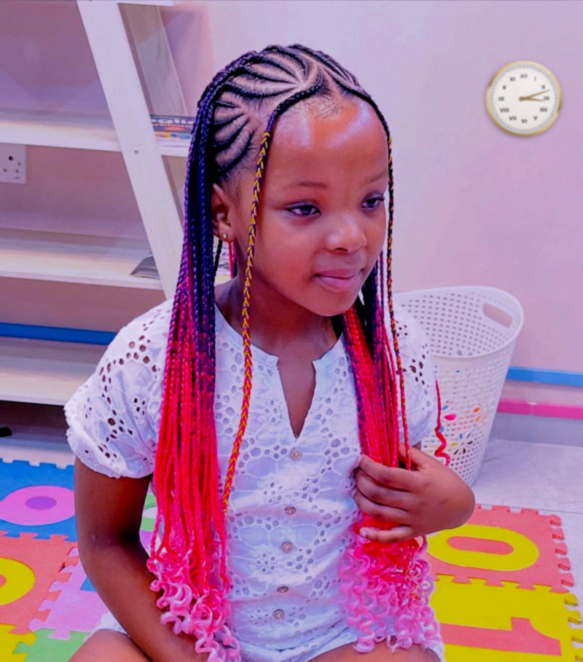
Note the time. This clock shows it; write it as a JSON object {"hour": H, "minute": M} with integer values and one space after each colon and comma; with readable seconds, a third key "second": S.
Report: {"hour": 3, "minute": 12}
